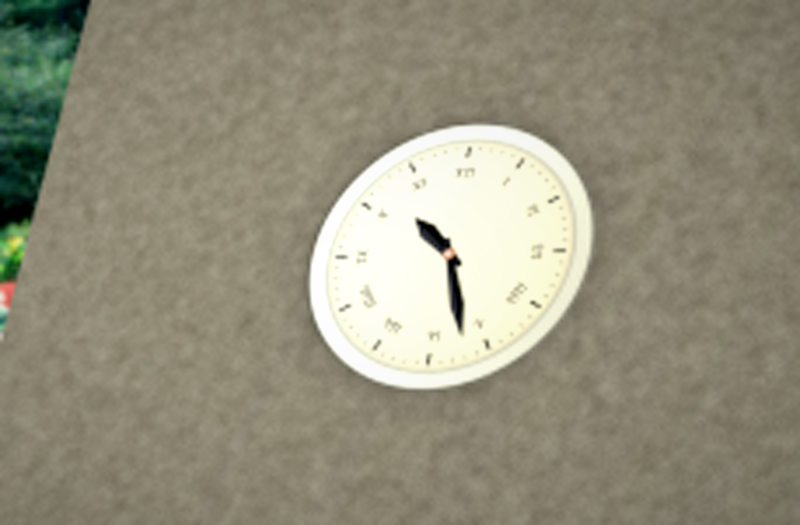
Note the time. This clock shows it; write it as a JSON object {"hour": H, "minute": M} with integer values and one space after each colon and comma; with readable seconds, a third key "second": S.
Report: {"hour": 10, "minute": 27}
